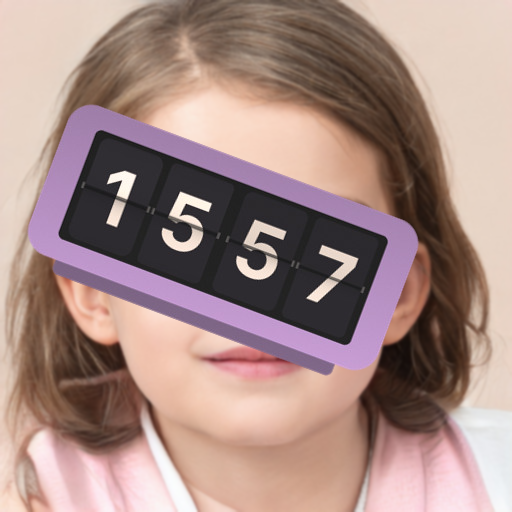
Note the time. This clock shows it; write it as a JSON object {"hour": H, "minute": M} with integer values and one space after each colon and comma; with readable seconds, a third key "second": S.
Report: {"hour": 15, "minute": 57}
